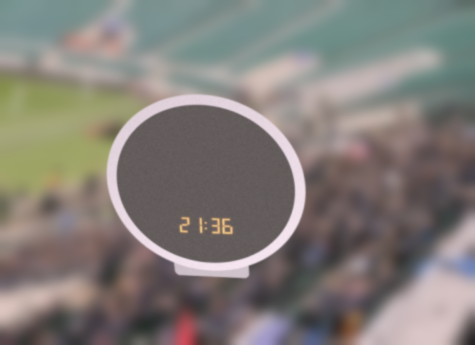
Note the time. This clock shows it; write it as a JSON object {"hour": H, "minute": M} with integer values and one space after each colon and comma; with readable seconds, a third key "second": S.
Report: {"hour": 21, "minute": 36}
